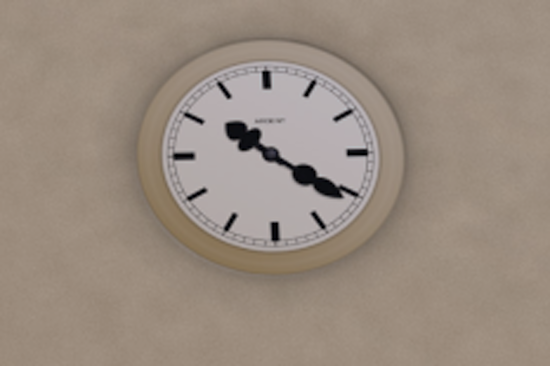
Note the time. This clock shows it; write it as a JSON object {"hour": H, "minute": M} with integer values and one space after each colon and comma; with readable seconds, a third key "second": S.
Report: {"hour": 10, "minute": 21}
